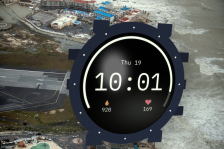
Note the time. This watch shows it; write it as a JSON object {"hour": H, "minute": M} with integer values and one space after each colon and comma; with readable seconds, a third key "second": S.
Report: {"hour": 10, "minute": 1}
